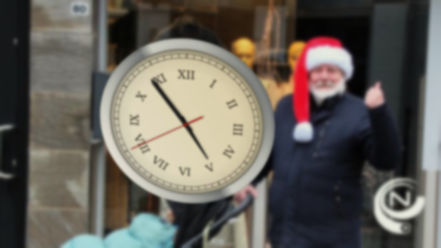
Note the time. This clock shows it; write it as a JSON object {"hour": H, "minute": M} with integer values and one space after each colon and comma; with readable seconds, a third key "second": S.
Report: {"hour": 4, "minute": 53, "second": 40}
